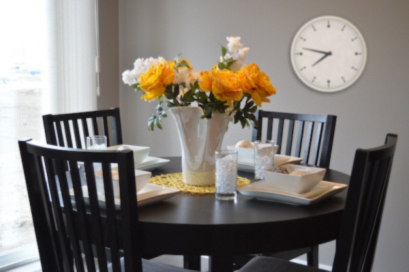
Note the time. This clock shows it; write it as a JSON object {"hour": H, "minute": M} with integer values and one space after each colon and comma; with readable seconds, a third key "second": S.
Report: {"hour": 7, "minute": 47}
